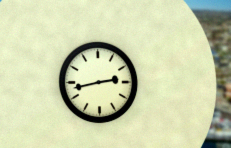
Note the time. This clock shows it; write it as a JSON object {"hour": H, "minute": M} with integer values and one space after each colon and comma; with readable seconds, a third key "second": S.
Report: {"hour": 2, "minute": 43}
